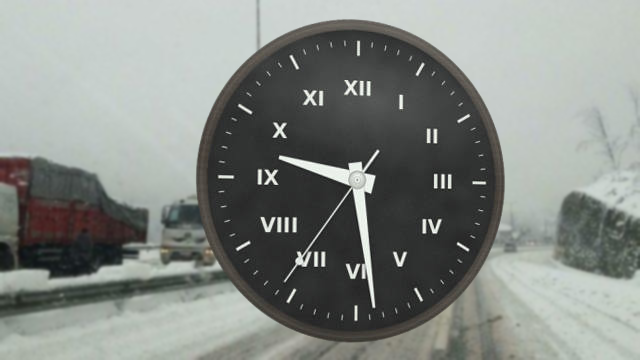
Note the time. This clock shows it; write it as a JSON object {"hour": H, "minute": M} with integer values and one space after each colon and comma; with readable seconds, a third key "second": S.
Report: {"hour": 9, "minute": 28, "second": 36}
